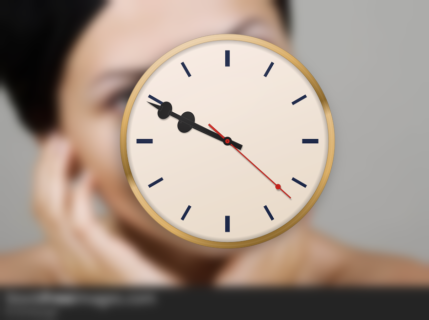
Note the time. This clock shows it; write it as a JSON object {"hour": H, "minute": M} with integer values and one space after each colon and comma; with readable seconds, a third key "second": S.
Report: {"hour": 9, "minute": 49, "second": 22}
